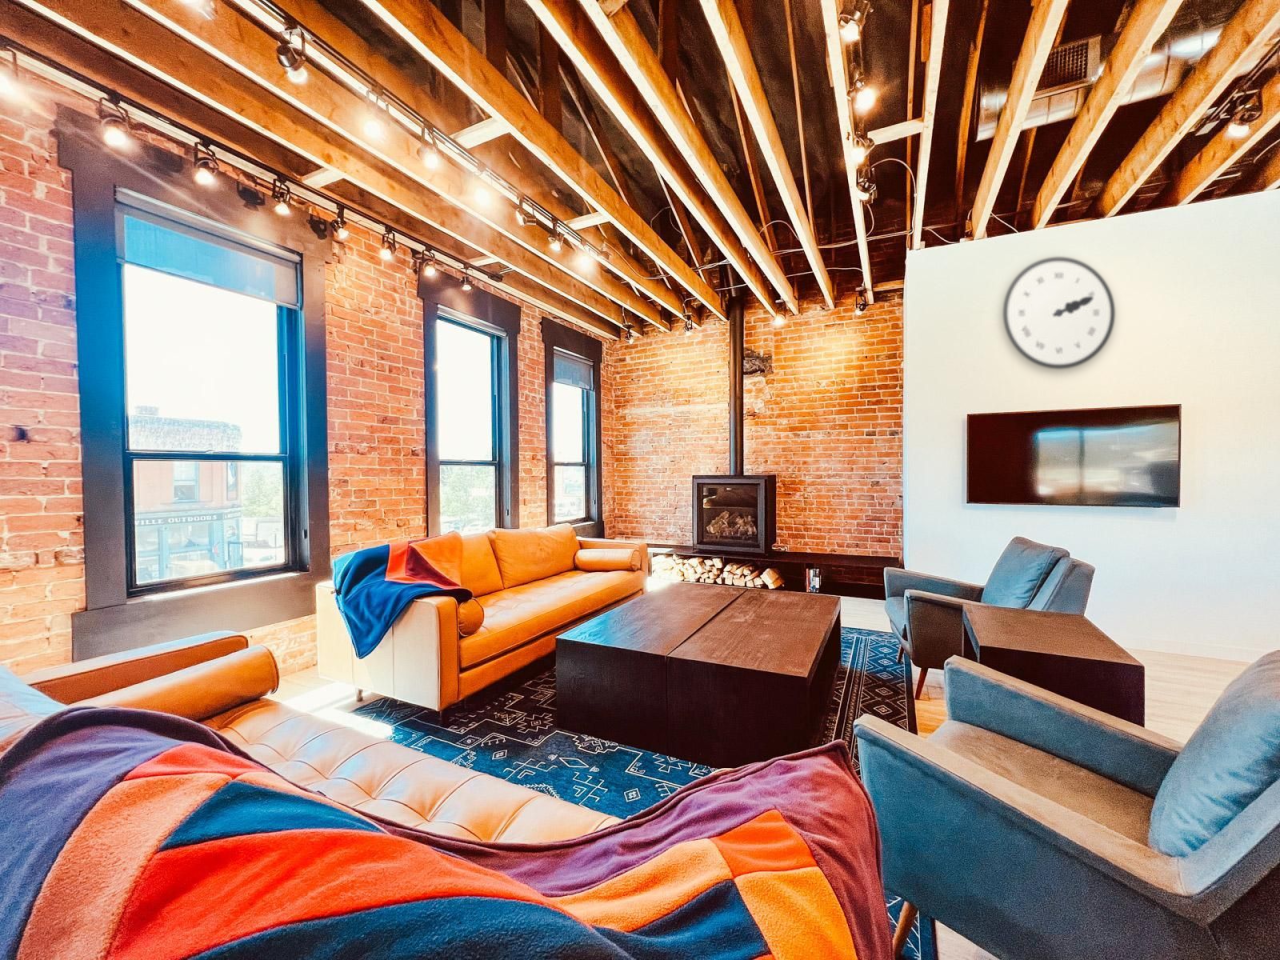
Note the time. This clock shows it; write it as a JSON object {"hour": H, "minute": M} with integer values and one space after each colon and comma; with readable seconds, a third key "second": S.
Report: {"hour": 2, "minute": 11}
